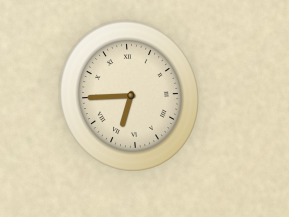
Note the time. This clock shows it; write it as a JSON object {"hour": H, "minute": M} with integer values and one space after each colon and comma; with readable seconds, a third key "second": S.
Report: {"hour": 6, "minute": 45}
